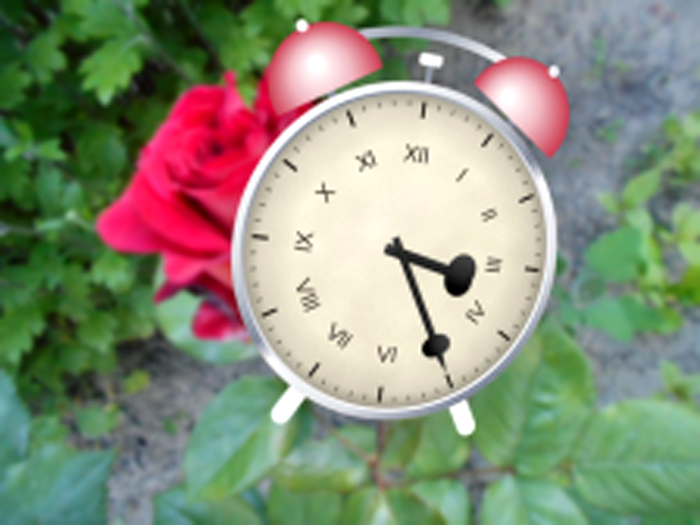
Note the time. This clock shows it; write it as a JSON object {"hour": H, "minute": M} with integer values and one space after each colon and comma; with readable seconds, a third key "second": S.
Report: {"hour": 3, "minute": 25}
